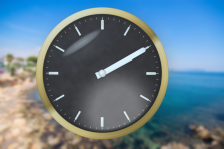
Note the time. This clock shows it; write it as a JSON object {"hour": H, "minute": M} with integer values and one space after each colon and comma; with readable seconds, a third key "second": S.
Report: {"hour": 2, "minute": 10}
